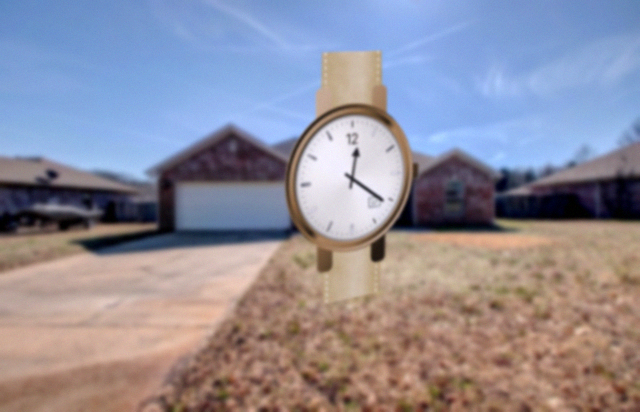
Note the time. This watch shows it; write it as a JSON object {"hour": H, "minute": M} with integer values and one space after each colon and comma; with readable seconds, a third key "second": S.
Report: {"hour": 12, "minute": 21}
